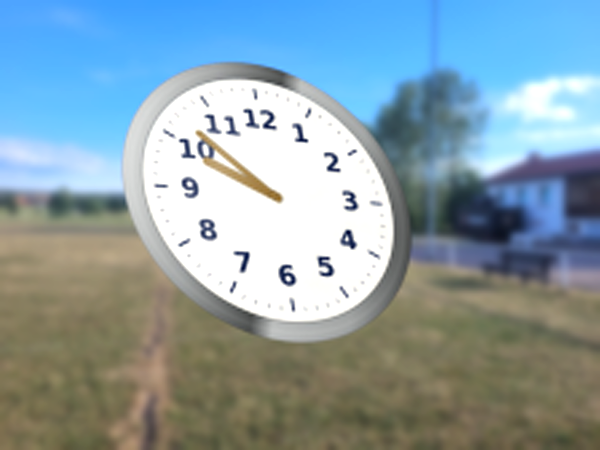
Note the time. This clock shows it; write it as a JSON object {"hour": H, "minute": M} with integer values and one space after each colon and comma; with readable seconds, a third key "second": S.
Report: {"hour": 9, "minute": 52}
